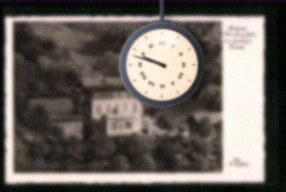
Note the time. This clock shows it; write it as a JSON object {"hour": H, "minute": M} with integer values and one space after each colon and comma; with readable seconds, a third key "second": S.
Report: {"hour": 9, "minute": 48}
